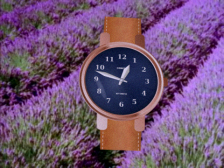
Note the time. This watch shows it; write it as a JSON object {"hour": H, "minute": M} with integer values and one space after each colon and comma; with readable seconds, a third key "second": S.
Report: {"hour": 12, "minute": 48}
